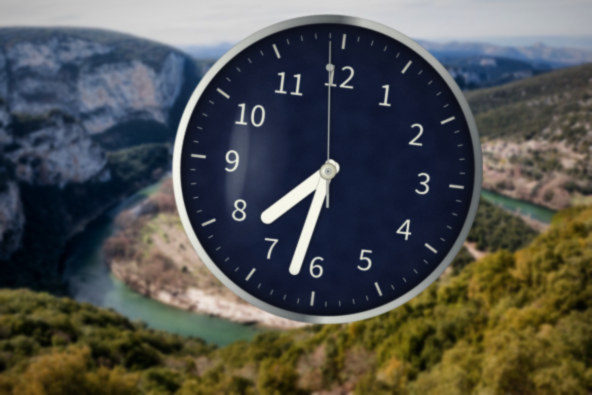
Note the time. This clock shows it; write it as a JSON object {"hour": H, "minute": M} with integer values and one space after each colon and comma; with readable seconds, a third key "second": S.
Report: {"hour": 7, "minute": 31, "second": 59}
